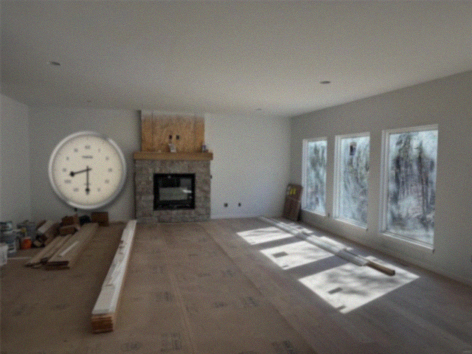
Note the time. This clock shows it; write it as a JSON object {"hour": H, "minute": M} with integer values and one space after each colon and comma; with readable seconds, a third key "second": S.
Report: {"hour": 8, "minute": 30}
